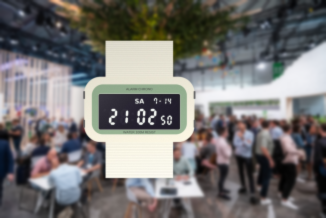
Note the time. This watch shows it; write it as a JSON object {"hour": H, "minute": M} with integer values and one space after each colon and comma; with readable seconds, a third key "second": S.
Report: {"hour": 21, "minute": 2, "second": 50}
